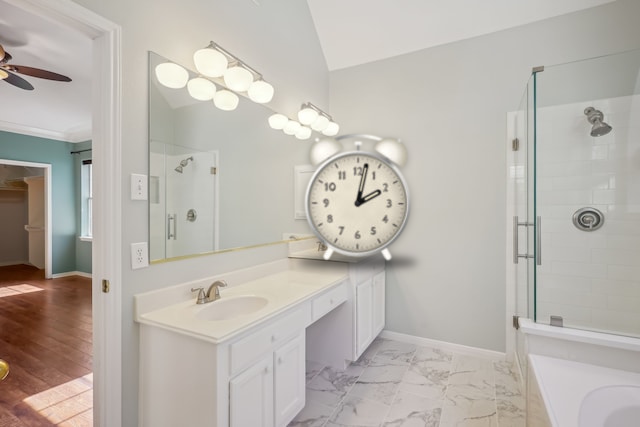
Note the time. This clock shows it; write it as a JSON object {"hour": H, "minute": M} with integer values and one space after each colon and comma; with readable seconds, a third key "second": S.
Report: {"hour": 2, "minute": 2}
